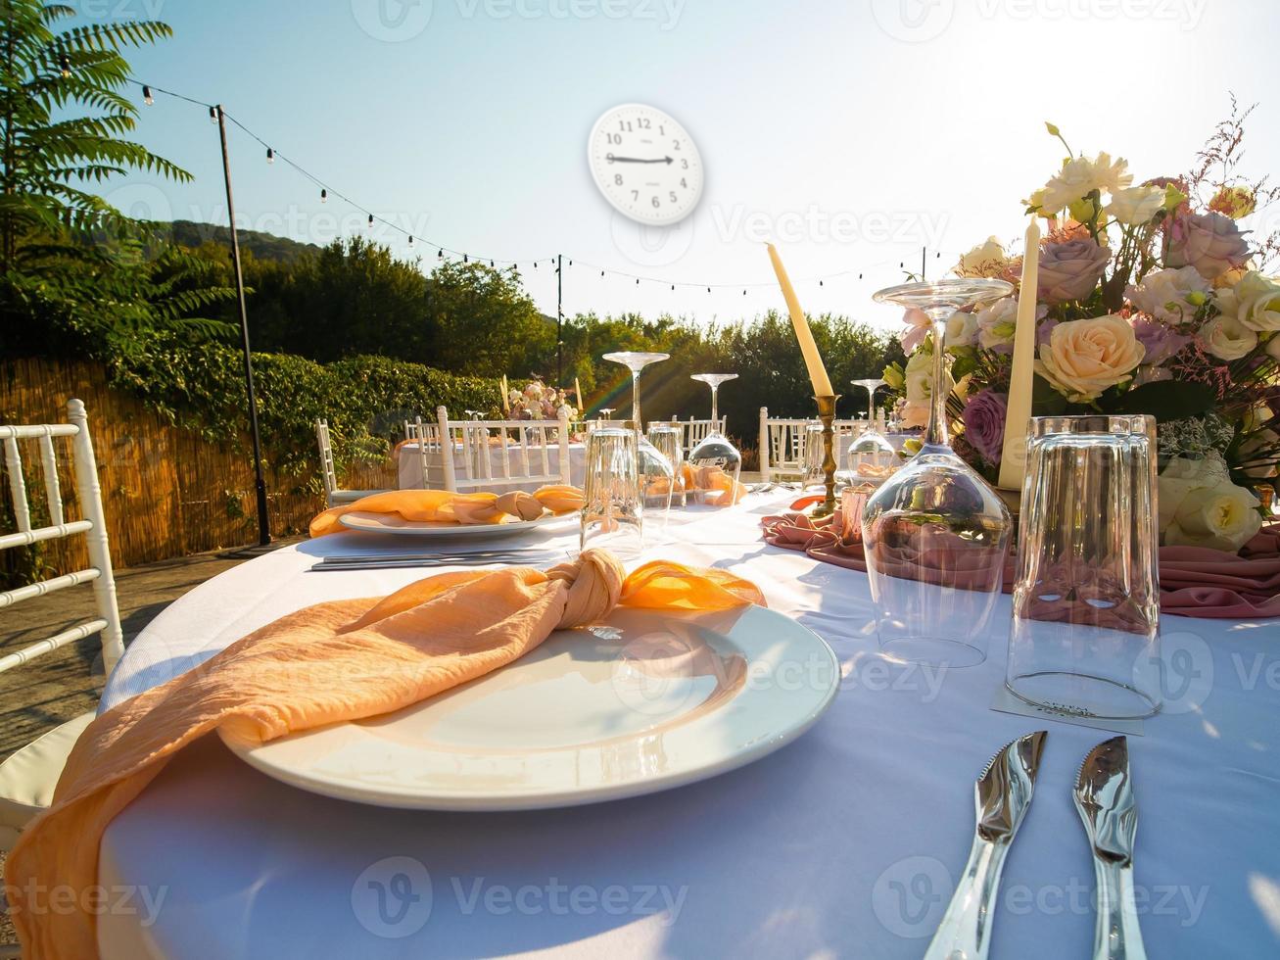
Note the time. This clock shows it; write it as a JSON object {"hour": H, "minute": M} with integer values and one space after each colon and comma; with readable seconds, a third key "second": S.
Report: {"hour": 2, "minute": 45}
